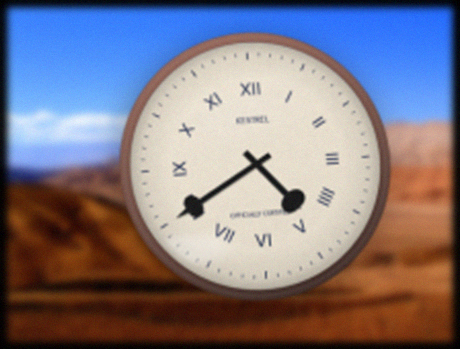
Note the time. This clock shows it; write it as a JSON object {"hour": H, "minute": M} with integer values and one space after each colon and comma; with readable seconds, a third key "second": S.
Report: {"hour": 4, "minute": 40}
